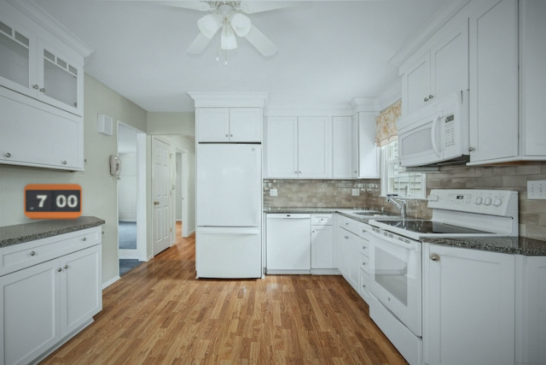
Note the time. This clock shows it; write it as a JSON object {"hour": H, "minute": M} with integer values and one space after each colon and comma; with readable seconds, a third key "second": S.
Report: {"hour": 7, "minute": 0}
